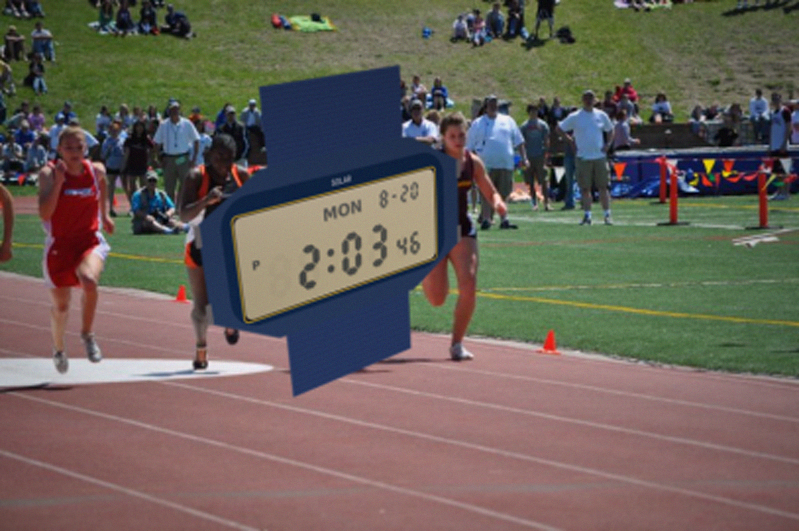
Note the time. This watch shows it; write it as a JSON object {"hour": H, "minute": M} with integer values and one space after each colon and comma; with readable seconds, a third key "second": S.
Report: {"hour": 2, "minute": 3, "second": 46}
